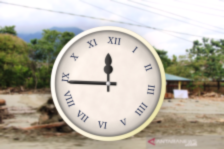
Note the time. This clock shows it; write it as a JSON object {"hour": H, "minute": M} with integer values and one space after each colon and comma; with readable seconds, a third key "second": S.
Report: {"hour": 11, "minute": 44}
